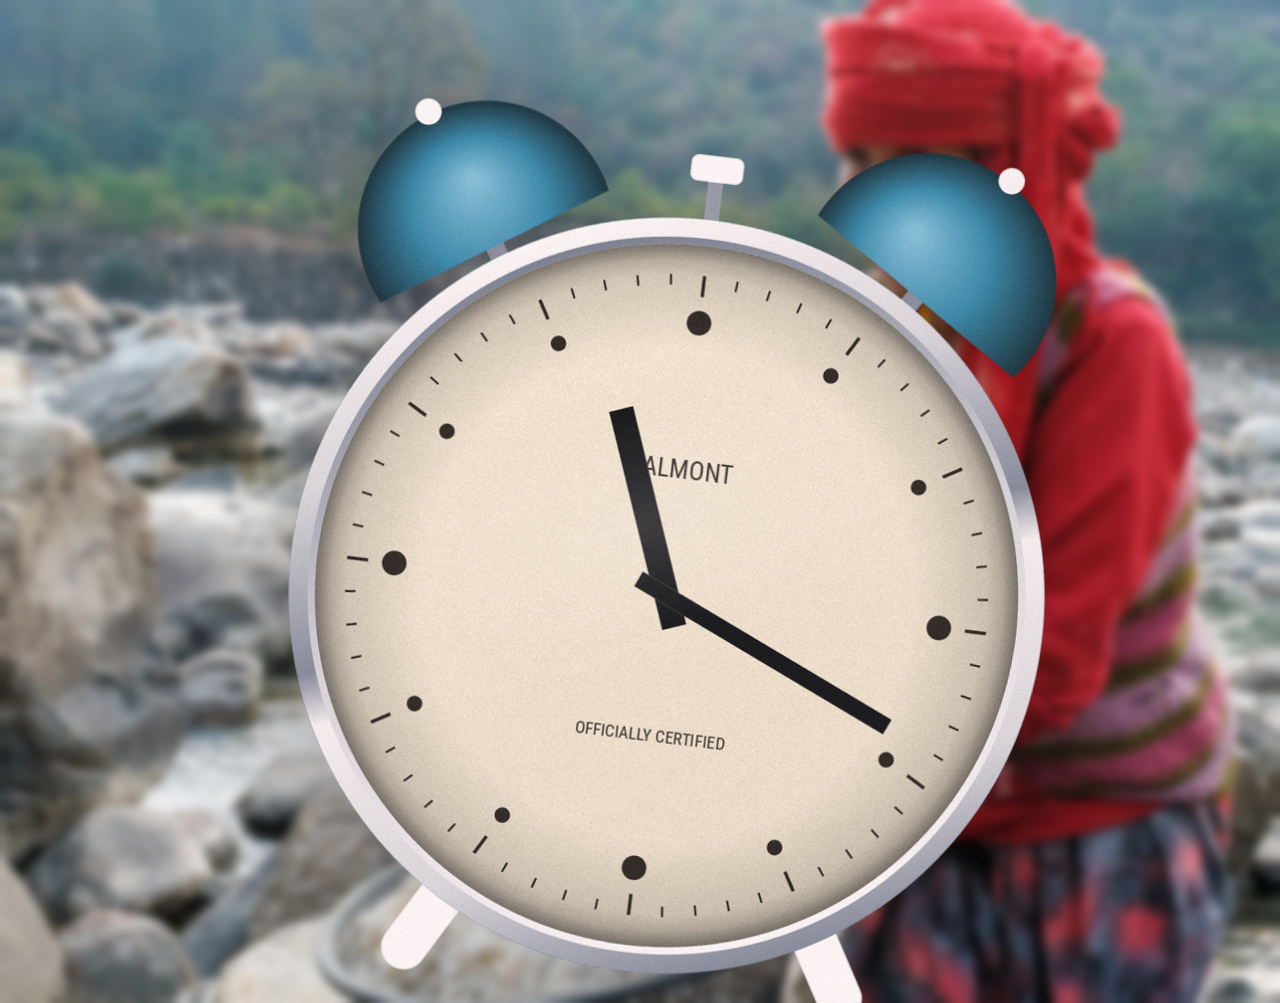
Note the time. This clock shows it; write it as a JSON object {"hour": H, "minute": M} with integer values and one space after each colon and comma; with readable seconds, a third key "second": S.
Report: {"hour": 11, "minute": 19}
